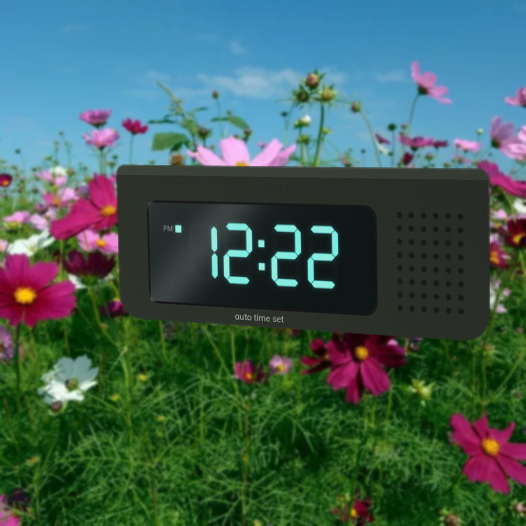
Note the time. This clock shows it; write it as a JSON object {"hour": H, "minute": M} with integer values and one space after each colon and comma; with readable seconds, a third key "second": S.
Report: {"hour": 12, "minute": 22}
